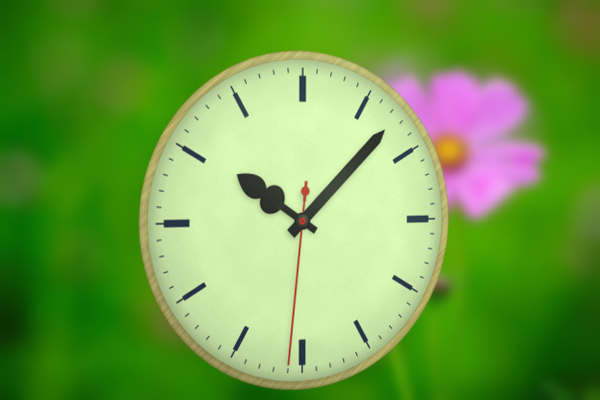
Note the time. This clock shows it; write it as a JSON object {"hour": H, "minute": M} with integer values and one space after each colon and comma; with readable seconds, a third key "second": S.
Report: {"hour": 10, "minute": 7, "second": 31}
